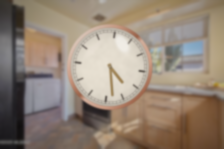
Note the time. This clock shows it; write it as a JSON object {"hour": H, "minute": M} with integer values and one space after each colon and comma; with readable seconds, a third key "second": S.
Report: {"hour": 4, "minute": 28}
